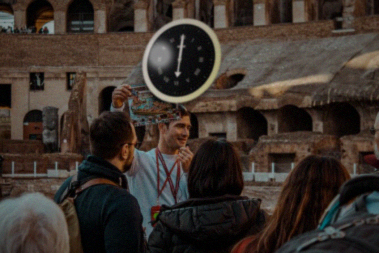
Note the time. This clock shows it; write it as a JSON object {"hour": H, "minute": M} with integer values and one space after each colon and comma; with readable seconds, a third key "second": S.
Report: {"hour": 6, "minute": 0}
